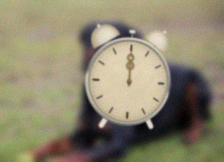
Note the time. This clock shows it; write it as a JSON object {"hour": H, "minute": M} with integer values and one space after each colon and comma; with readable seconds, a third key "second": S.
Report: {"hour": 12, "minute": 0}
